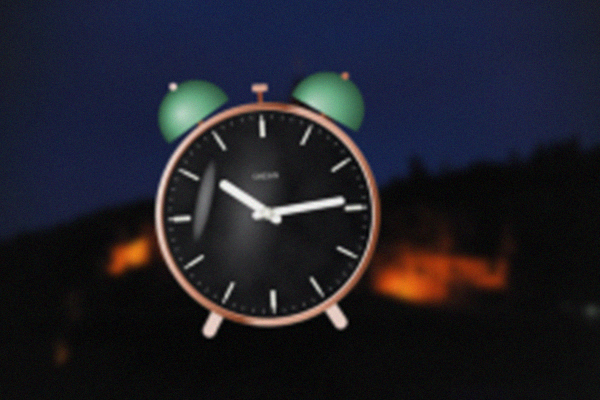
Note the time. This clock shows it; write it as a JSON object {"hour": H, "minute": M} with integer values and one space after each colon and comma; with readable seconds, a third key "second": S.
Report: {"hour": 10, "minute": 14}
